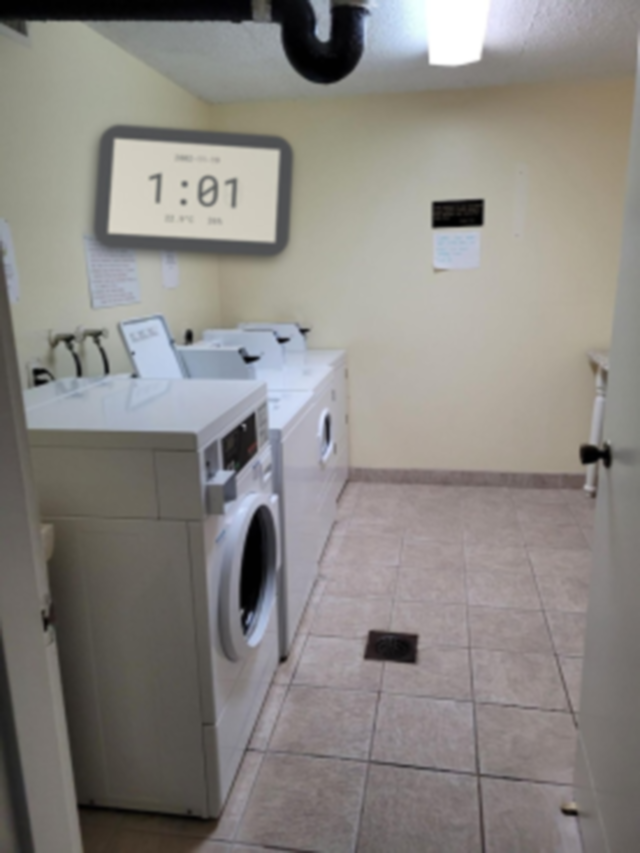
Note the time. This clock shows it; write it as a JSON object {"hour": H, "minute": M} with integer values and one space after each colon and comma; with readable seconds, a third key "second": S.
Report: {"hour": 1, "minute": 1}
